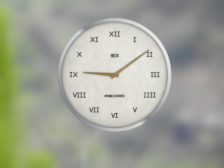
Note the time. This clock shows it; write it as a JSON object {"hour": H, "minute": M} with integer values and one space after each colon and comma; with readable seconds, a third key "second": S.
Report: {"hour": 9, "minute": 9}
